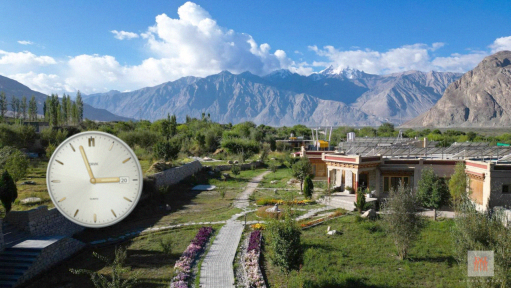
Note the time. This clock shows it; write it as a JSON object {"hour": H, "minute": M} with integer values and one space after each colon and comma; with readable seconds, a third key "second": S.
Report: {"hour": 2, "minute": 57}
